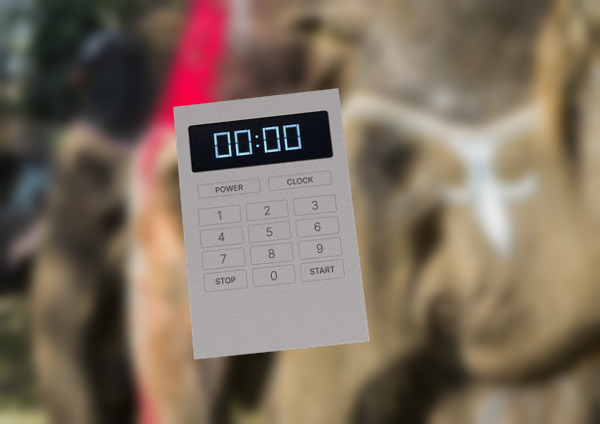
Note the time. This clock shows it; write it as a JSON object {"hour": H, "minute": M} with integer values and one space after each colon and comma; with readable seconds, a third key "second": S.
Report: {"hour": 0, "minute": 0}
